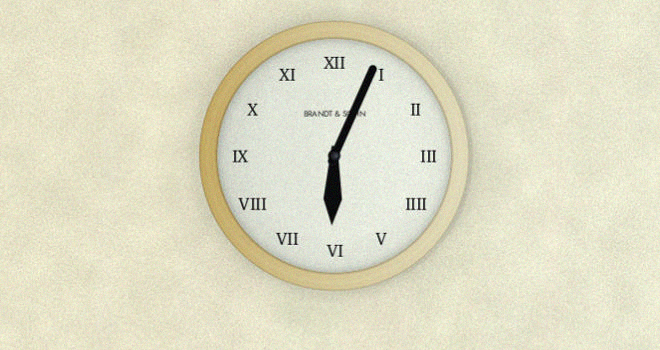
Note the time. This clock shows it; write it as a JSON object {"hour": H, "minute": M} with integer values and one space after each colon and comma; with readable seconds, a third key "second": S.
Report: {"hour": 6, "minute": 4}
